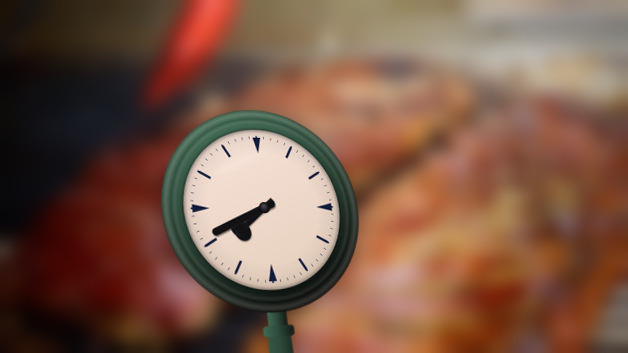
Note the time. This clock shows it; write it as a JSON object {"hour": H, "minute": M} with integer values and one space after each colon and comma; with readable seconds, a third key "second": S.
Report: {"hour": 7, "minute": 41}
